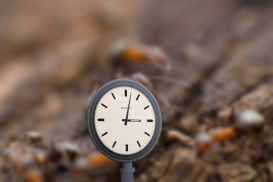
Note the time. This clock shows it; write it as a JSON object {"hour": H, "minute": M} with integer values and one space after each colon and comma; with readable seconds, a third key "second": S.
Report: {"hour": 3, "minute": 2}
